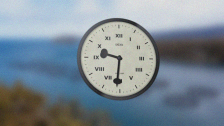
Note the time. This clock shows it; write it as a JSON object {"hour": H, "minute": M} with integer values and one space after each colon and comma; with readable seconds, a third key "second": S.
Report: {"hour": 9, "minute": 31}
